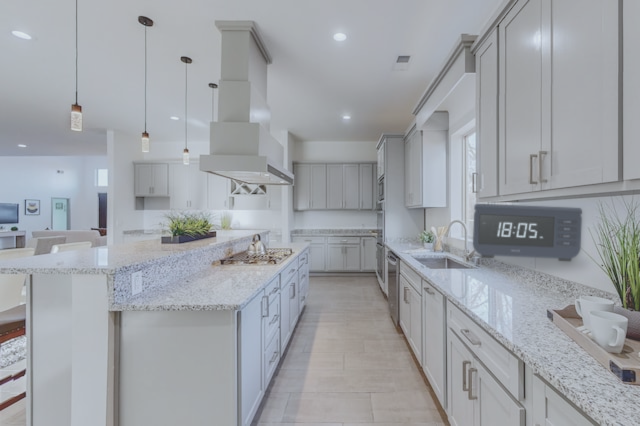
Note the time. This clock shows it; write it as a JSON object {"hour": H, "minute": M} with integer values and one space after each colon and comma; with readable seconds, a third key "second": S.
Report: {"hour": 18, "minute": 5}
